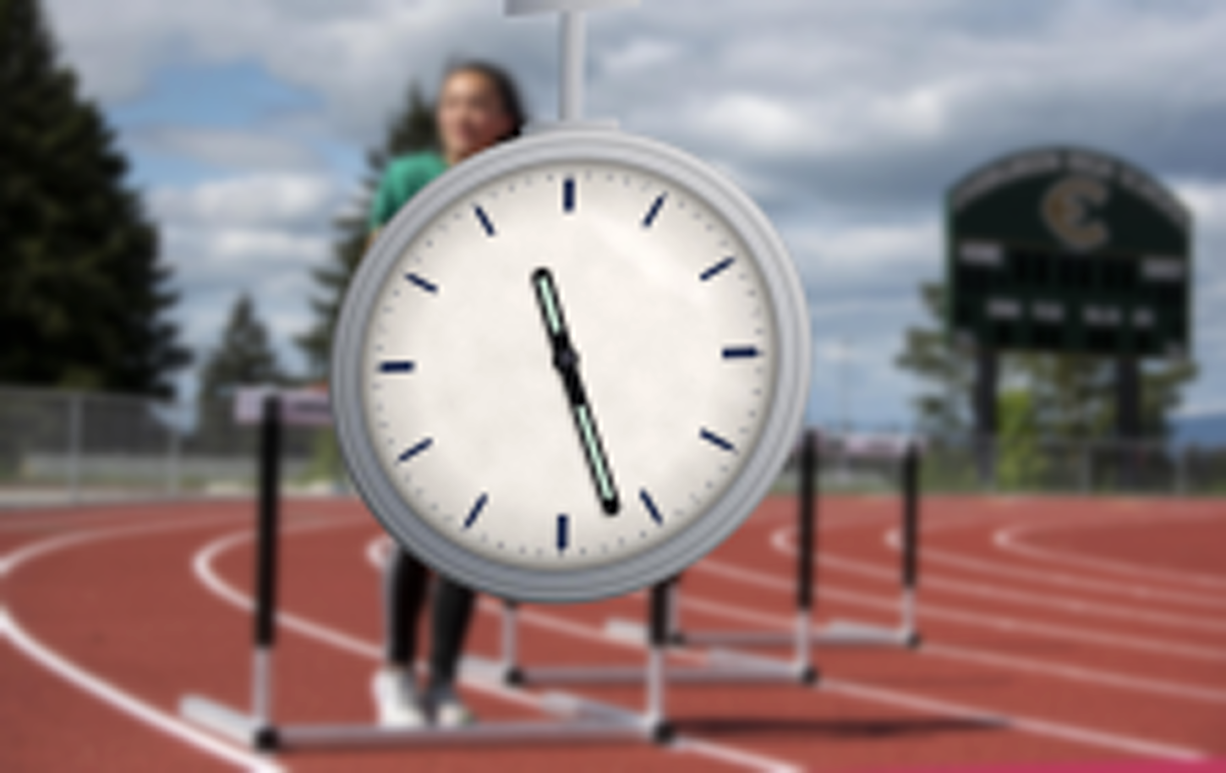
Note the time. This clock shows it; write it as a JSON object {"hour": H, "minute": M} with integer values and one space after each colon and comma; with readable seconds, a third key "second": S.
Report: {"hour": 11, "minute": 27}
